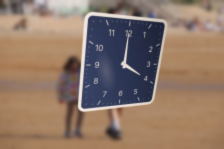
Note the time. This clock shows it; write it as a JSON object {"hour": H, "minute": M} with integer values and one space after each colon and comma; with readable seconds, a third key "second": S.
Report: {"hour": 4, "minute": 0}
